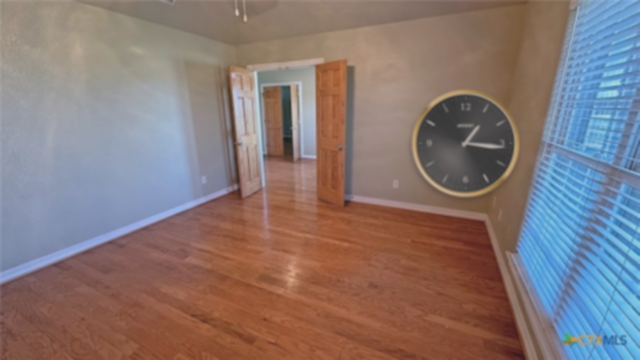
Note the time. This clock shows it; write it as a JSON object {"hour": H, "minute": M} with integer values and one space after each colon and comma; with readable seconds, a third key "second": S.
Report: {"hour": 1, "minute": 16}
